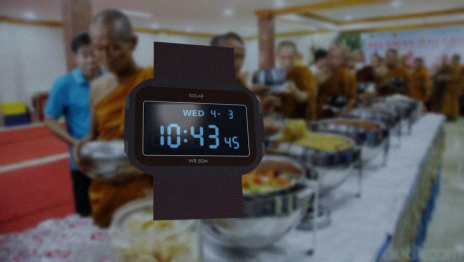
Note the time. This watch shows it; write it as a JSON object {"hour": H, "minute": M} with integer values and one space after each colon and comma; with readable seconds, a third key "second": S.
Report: {"hour": 10, "minute": 43, "second": 45}
